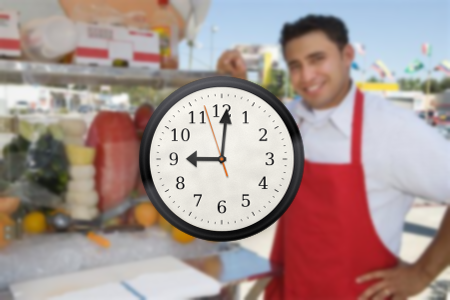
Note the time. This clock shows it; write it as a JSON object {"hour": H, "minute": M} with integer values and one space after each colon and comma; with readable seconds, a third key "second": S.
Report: {"hour": 9, "minute": 0, "second": 57}
